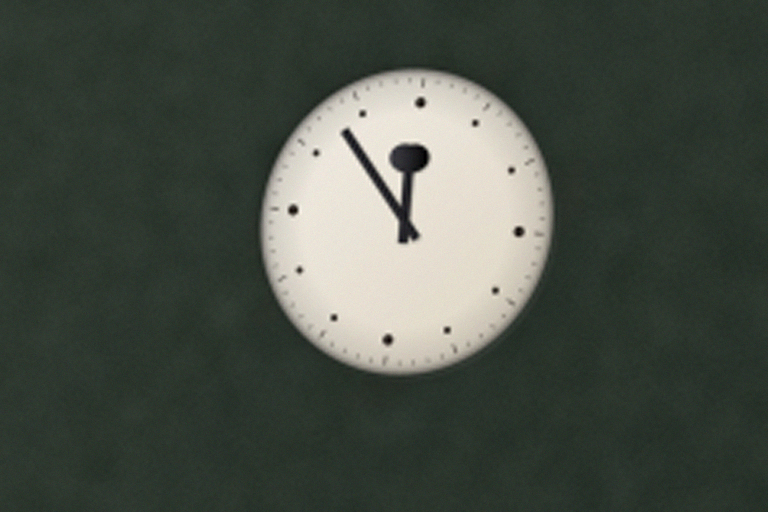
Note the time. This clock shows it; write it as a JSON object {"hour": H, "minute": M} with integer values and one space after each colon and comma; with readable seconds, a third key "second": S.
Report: {"hour": 11, "minute": 53}
